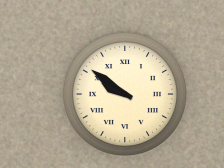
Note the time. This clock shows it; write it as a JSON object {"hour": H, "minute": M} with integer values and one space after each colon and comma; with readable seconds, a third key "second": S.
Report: {"hour": 9, "minute": 51}
